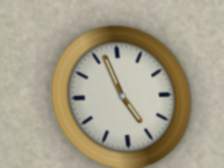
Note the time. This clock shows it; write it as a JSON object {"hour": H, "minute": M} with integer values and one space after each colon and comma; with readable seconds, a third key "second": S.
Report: {"hour": 4, "minute": 57}
